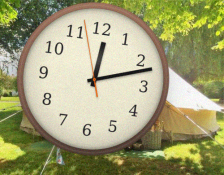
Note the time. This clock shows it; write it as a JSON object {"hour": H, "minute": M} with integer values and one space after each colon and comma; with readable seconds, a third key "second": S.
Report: {"hour": 12, "minute": 11, "second": 57}
